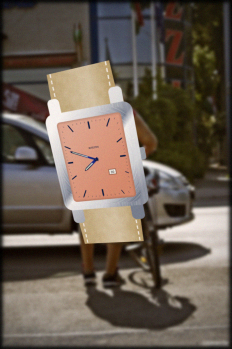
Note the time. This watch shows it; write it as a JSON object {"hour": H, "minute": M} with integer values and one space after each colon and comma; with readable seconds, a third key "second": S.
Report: {"hour": 7, "minute": 49}
